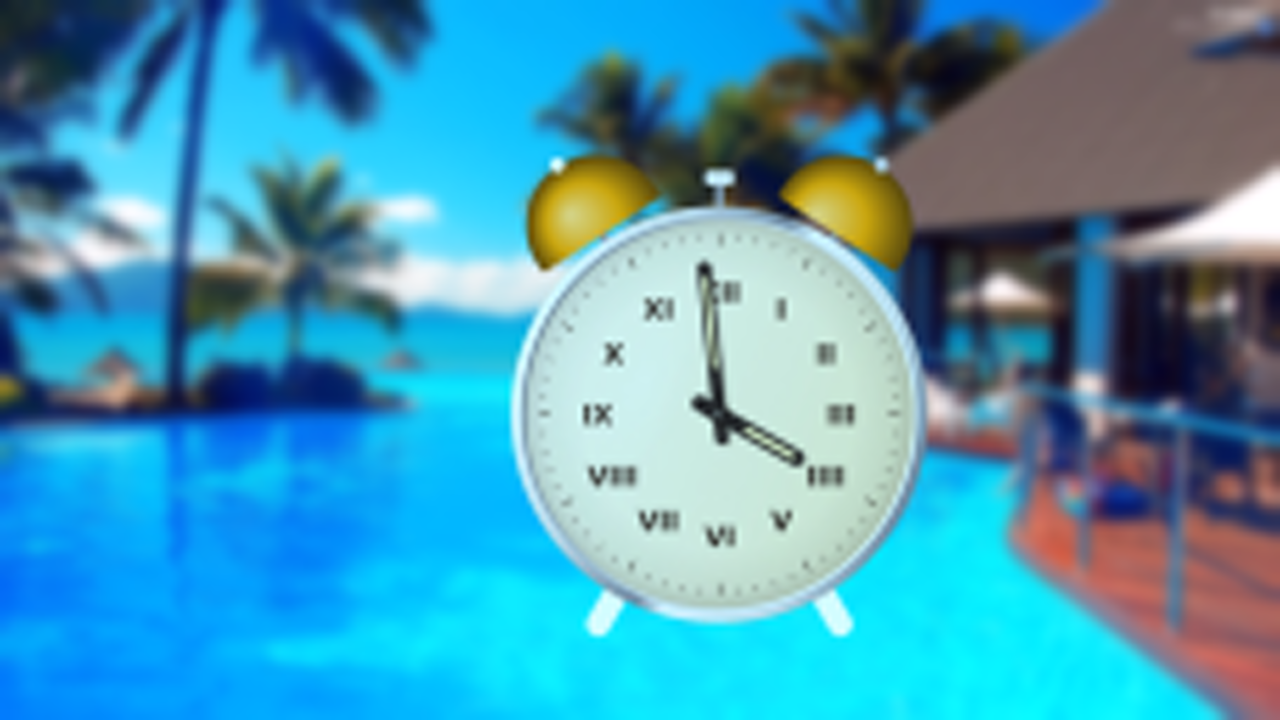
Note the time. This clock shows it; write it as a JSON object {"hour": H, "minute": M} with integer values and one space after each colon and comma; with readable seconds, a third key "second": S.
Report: {"hour": 3, "minute": 59}
